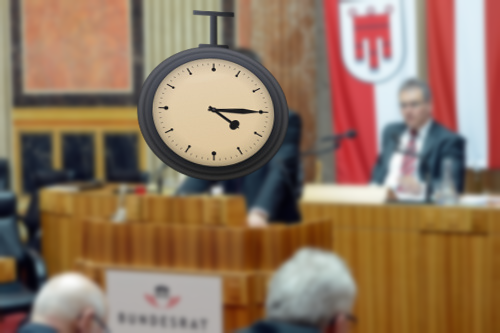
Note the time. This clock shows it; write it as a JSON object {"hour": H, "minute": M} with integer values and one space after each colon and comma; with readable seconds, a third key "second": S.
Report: {"hour": 4, "minute": 15}
